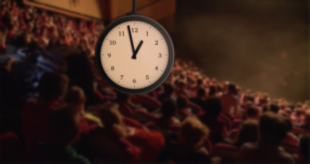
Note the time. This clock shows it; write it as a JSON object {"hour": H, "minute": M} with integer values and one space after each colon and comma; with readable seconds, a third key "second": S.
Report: {"hour": 12, "minute": 58}
